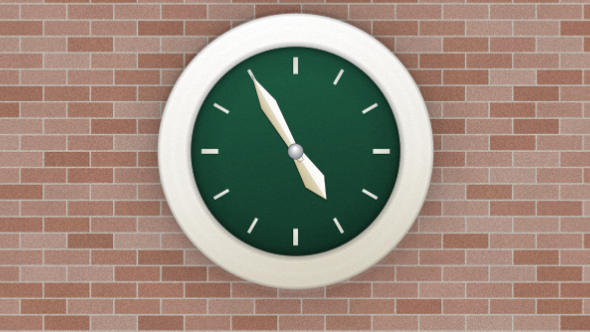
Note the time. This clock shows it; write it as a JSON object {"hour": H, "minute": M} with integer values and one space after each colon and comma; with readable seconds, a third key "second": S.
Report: {"hour": 4, "minute": 55}
